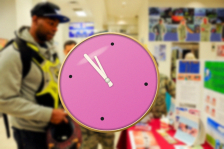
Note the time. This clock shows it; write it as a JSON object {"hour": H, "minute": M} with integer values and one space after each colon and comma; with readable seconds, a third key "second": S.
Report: {"hour": 10, "minute": 52}
